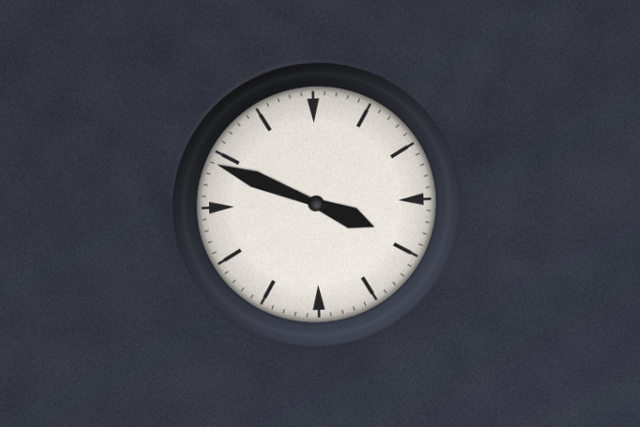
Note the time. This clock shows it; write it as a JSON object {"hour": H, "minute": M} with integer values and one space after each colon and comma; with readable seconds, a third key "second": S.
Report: {"hour": 3, "minute": 49}
